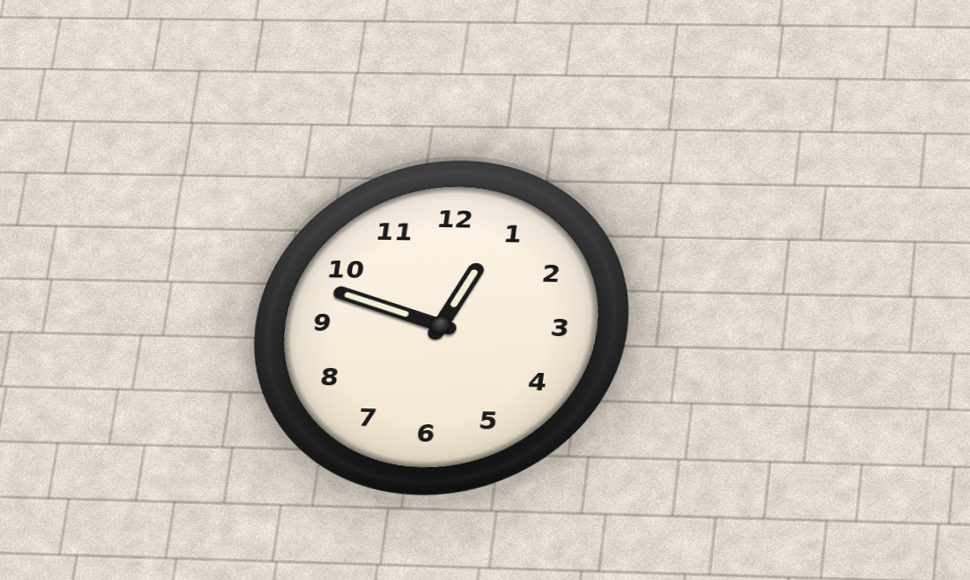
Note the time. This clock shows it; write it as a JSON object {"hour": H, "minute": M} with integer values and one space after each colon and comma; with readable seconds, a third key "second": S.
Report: {"hour": 12, "minute": 48}
